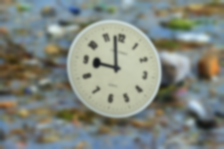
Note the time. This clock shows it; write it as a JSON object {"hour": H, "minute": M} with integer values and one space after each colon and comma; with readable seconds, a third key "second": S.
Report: {"hour": 8, "minute": 58}
